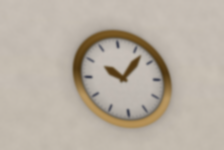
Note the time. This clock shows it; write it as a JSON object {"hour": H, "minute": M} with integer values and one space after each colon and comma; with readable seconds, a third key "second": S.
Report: {"hour": 10, "minute": 7}
